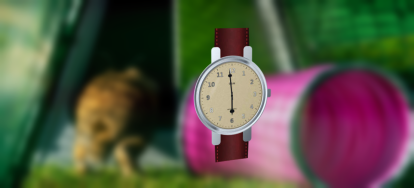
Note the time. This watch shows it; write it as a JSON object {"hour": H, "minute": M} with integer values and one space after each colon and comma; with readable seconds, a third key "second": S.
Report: {"hour": 5, "minute": 59}
